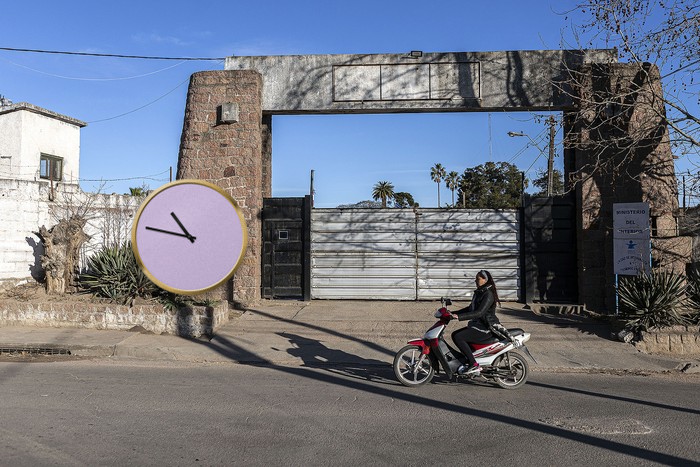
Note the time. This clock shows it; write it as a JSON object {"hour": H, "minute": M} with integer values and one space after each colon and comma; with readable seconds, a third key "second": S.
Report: {"hour": 10, "minute": 47}
